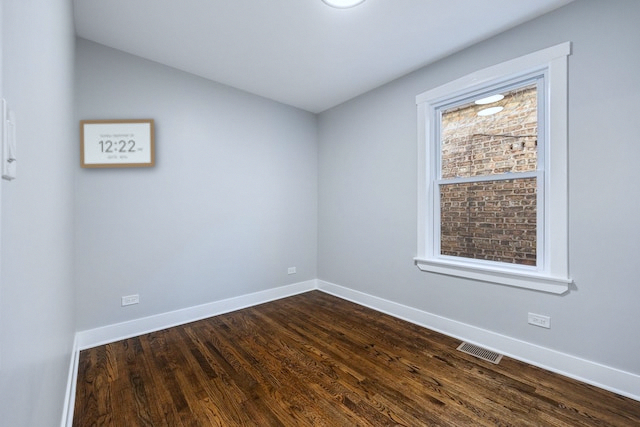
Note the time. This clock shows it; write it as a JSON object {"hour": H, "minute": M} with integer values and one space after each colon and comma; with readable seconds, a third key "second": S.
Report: {"hour": 12, "minute": 22}
